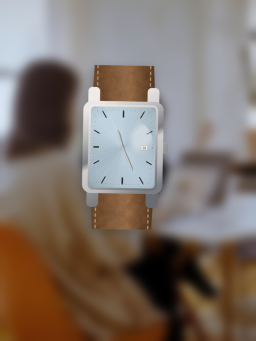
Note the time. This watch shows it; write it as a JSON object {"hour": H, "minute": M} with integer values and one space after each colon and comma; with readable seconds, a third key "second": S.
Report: {"hour": 11, "minute": 26}
